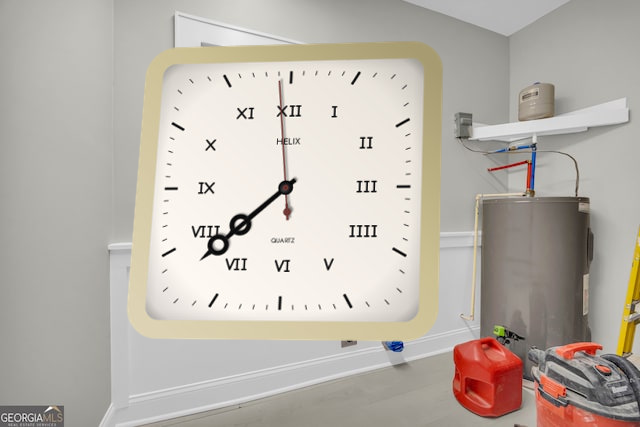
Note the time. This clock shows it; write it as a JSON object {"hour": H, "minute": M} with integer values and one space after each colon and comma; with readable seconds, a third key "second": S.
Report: {"hour": 7, "minute": 37, "second": 59}
